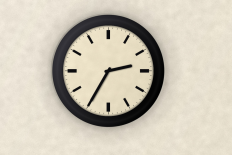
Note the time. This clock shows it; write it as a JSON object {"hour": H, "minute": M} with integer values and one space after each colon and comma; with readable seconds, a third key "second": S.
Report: {"hour": 2, "minute": 35}
